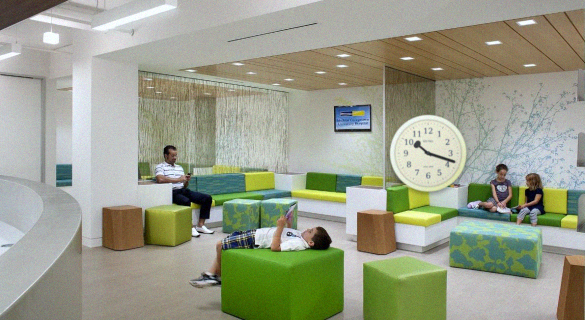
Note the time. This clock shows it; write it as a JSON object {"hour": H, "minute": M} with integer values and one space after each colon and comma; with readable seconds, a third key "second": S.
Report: {"hour": 10, "minute": 18}
